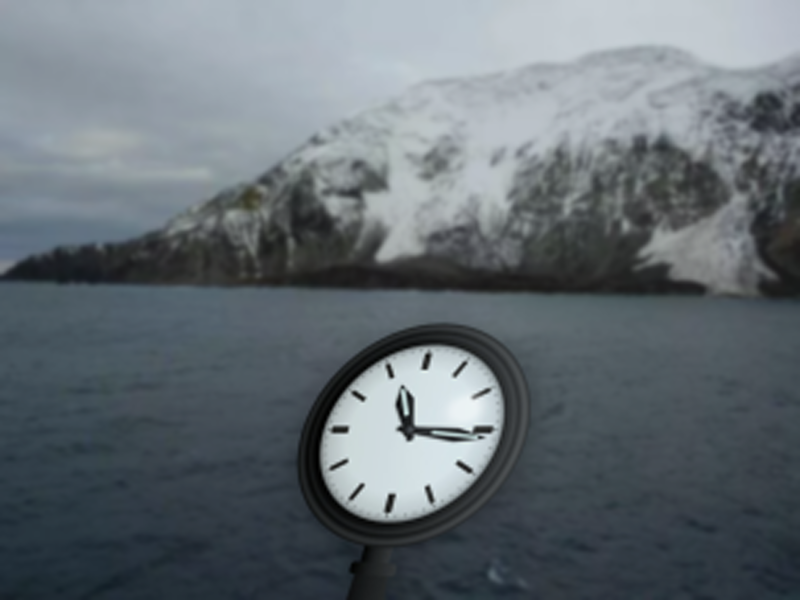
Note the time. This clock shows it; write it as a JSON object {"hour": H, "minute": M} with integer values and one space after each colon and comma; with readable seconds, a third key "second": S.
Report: {"hour": 11, "minute": 16}
